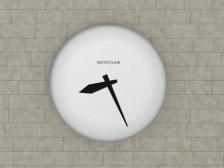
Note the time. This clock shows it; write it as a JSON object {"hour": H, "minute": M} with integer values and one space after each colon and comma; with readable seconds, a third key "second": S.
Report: {"hour": 8, "minute": 26}
